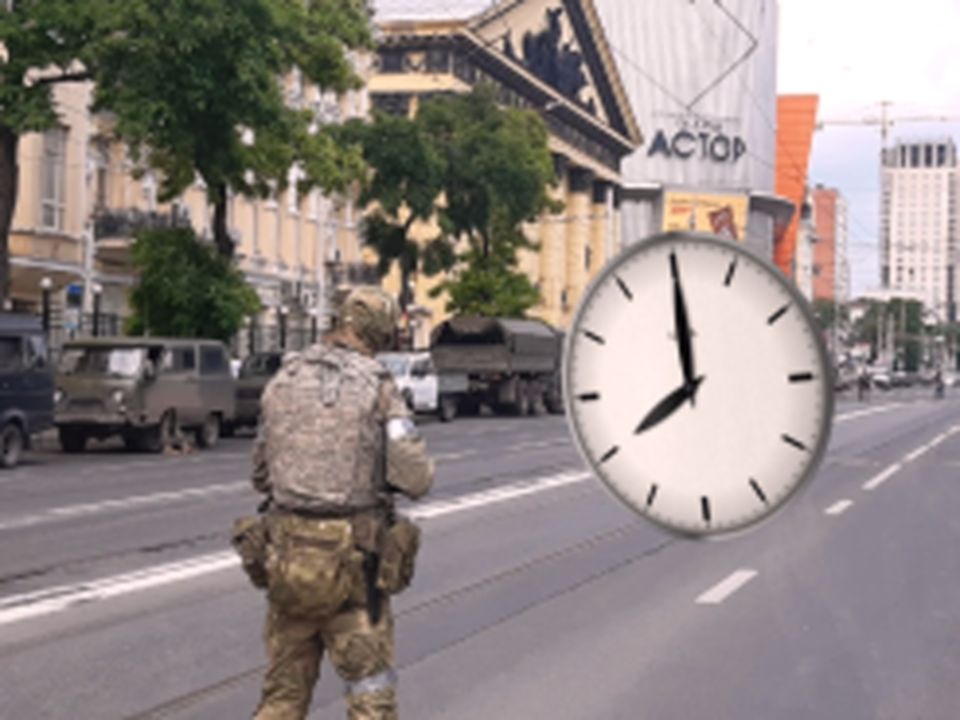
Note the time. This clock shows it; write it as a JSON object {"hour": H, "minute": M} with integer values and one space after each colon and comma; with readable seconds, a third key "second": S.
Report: {"hour": 8, "minute": 0}
